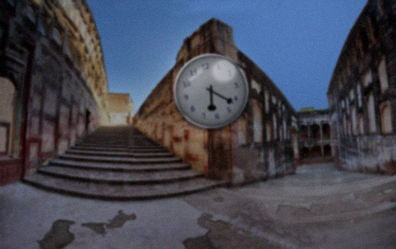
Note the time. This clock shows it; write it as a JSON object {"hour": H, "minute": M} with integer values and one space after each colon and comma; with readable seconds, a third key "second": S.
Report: {"hour": 6, "minute": 22}
